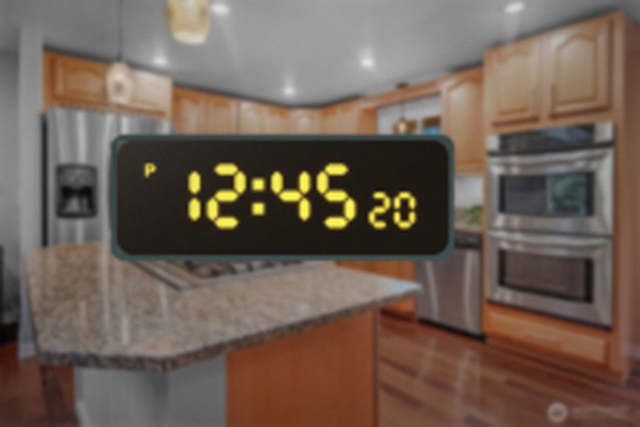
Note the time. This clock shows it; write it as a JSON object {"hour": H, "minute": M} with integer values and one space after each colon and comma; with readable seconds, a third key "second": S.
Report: {"hour": 12, "minute": 45, "second": 20}
